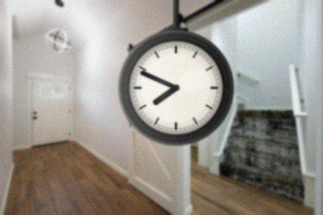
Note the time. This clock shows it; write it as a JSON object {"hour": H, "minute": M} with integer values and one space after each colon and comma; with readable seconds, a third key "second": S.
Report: {"hour": 7, "minute": 49}
